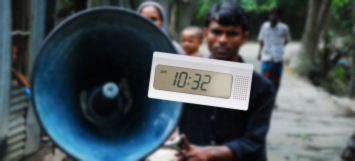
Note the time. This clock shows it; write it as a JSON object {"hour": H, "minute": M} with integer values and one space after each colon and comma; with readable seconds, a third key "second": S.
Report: {"hour": 10, "minute": 32}
